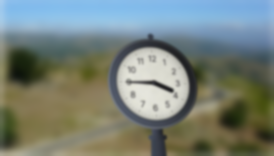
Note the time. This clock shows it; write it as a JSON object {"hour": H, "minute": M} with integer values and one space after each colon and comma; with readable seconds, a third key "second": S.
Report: {"hour": 3, "minute": 45}
